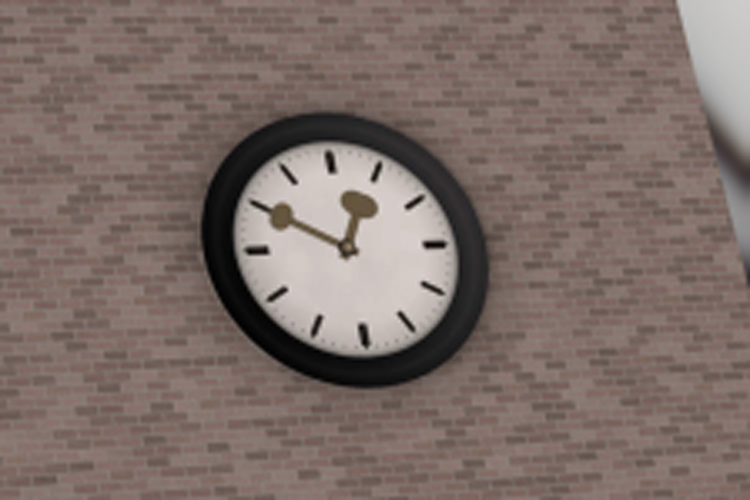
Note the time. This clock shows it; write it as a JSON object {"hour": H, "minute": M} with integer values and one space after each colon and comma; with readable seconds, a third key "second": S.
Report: {"hour": 12, "minute": 50}
